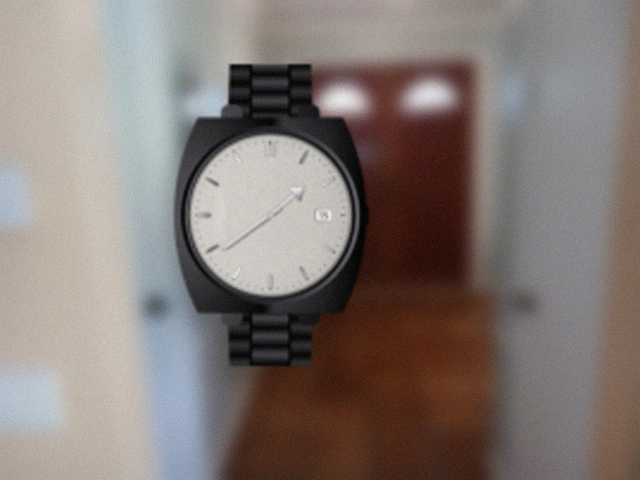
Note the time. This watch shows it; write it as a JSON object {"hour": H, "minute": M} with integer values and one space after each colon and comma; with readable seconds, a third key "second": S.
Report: {"hour": 1, "minute": 39}
